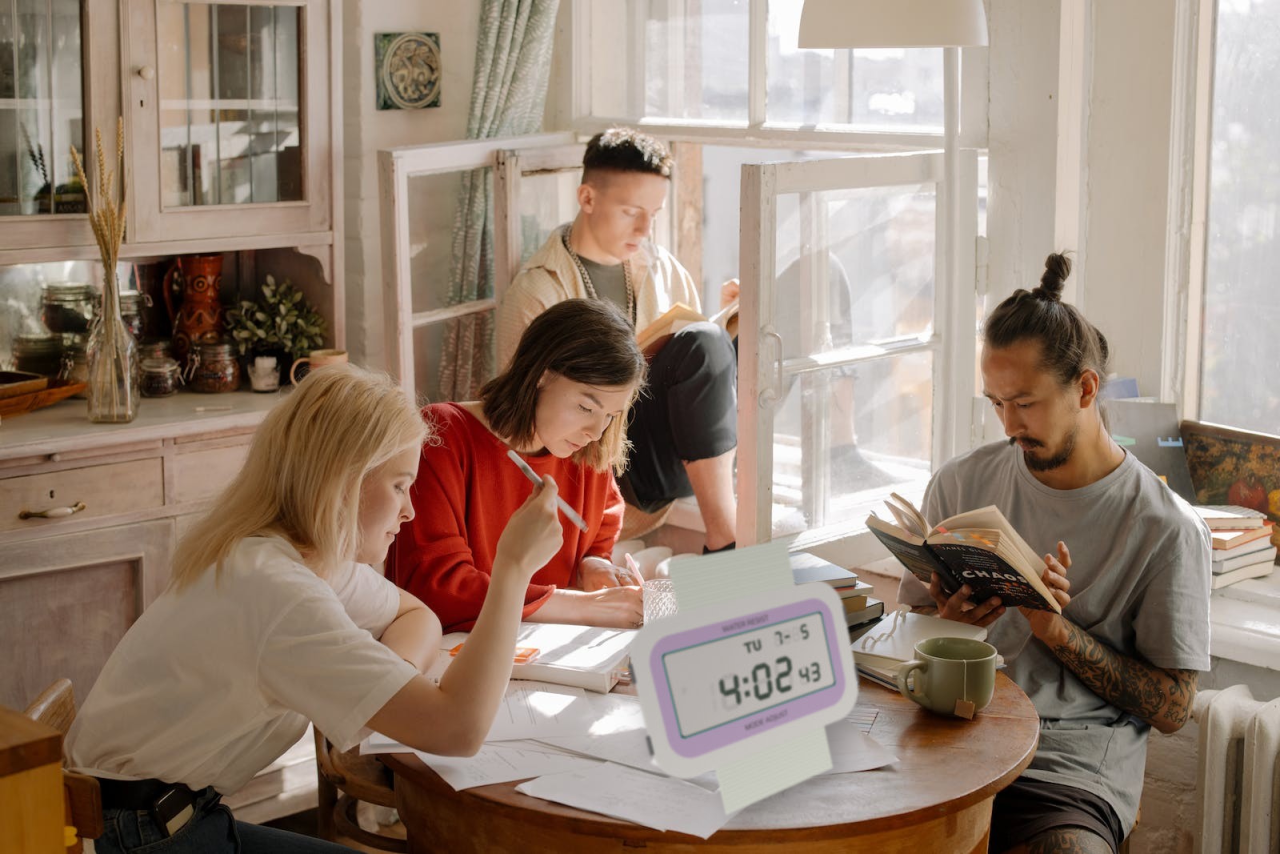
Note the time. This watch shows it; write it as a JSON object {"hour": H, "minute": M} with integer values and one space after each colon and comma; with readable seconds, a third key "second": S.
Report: {"hour": 4, "minute": 2, "second": 43}
